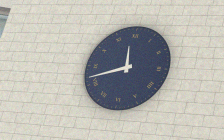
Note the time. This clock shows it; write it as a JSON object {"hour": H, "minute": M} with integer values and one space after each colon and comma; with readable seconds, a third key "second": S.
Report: {"hour": 11, "minute": 42}
